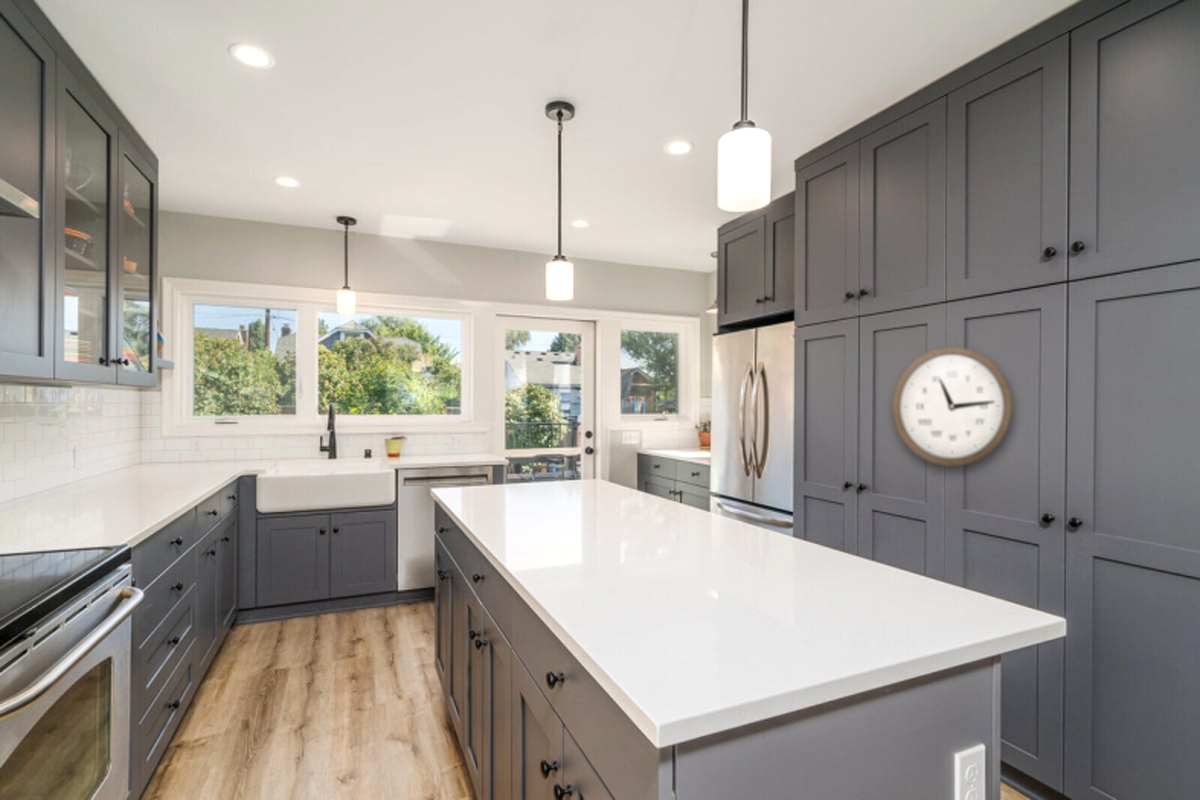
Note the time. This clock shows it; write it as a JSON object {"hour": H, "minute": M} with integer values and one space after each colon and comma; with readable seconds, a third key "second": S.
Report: {"hour": 11, "minute": 14}
